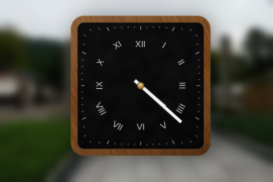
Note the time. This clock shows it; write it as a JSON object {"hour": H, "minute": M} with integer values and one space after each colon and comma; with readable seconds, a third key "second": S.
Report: {"hour": 4, "minute": 22}
